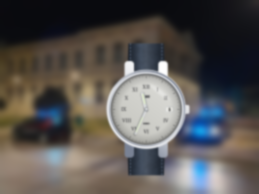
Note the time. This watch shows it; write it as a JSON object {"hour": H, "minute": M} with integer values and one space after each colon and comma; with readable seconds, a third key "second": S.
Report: {"hour": 11, "minute": 34}
